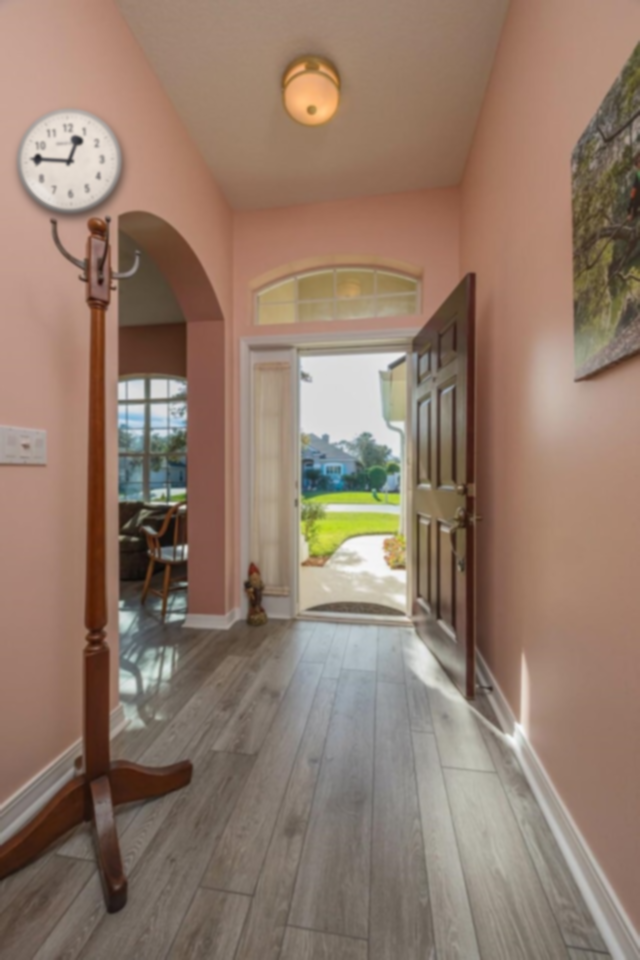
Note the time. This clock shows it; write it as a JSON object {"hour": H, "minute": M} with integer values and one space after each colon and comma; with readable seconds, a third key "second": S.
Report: {"hour": 12, "minute": 46}
